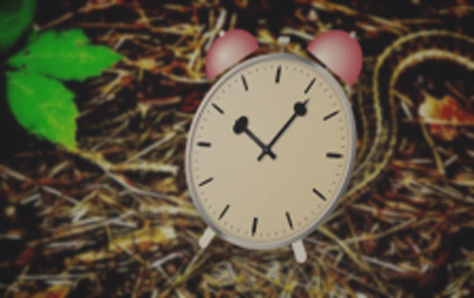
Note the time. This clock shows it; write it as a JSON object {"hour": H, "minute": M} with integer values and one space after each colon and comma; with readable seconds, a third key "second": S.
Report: {"hour": 10, "minute": 6}
